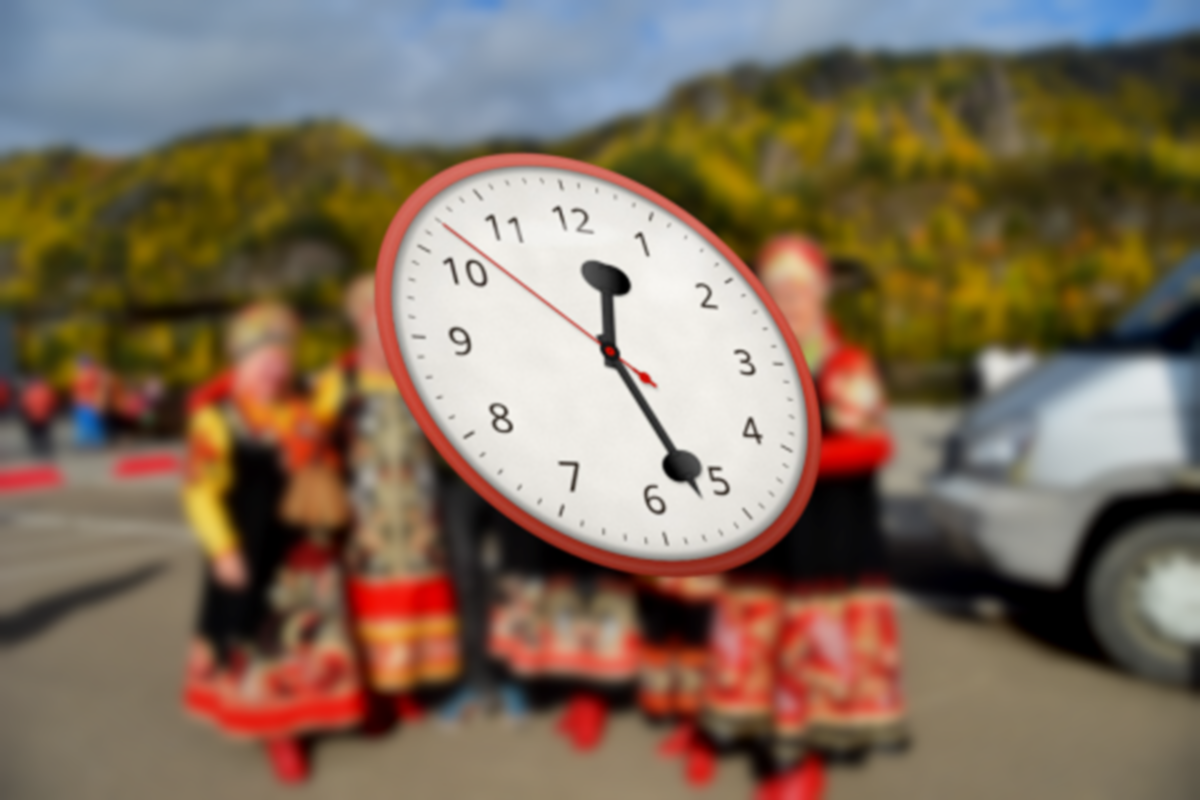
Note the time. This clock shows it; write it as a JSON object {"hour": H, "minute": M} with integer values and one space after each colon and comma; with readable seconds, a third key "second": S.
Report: {"hour": 12, "minute": 26, "second": 52}
